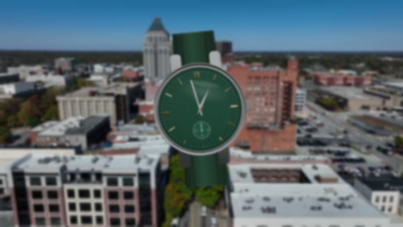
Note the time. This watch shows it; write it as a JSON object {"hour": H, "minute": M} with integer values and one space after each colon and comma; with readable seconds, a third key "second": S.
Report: {"hour": 12, "minute": 58}
